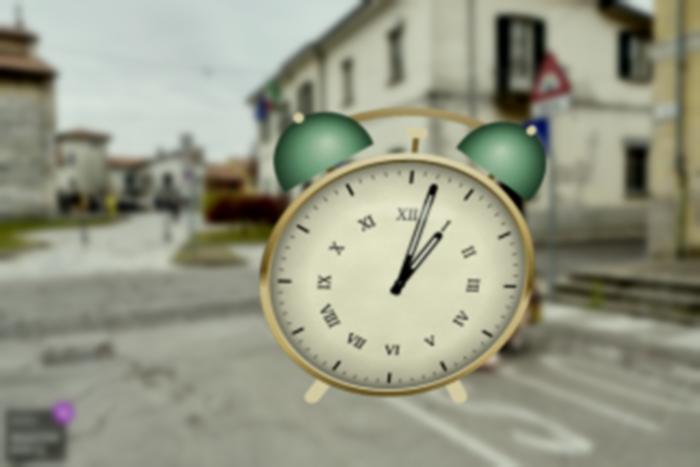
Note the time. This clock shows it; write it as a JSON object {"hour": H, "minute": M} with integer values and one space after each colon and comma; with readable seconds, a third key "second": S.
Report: {"hour": 1, "minute": 2}
